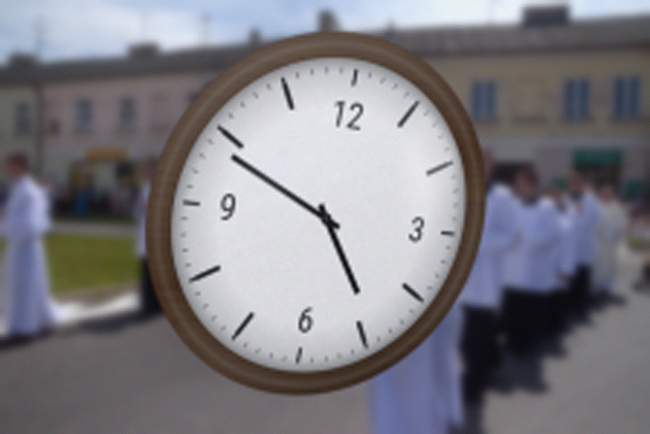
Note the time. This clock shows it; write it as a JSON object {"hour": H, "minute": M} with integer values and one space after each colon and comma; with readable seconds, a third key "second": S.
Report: {"hour": 4, "minute": 49}
